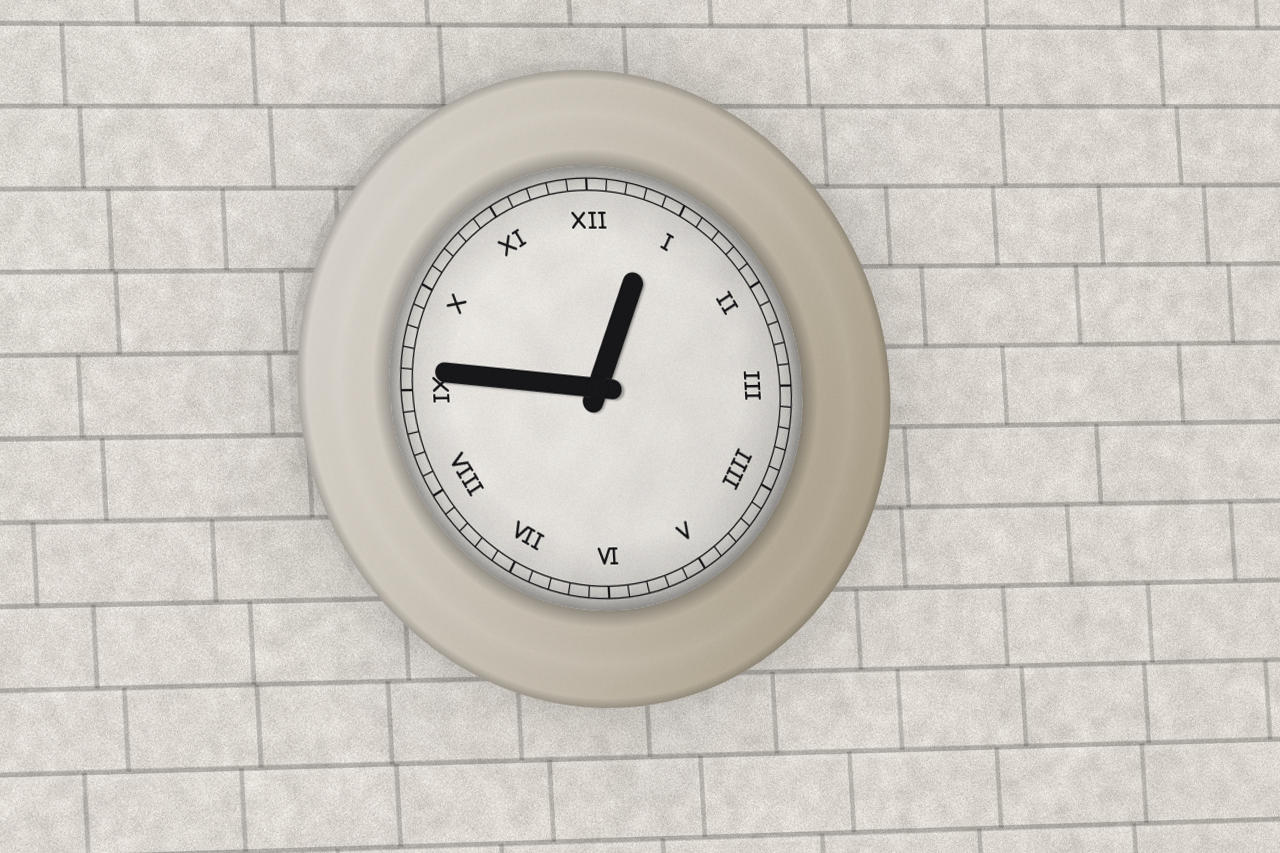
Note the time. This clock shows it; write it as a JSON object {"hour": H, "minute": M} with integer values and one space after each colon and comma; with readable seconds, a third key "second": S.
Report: {"hour": 12, "minute": 46}
